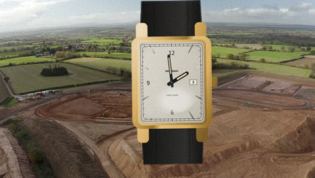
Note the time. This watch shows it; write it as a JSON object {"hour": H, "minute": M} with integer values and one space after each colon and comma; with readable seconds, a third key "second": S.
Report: {"hour": 1, "minute": 59}
